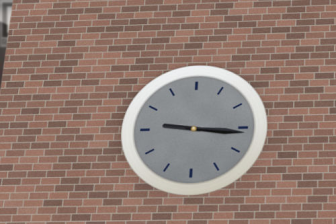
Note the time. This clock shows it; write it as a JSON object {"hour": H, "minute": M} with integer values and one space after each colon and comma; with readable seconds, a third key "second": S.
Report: {"hour": 9, "minute": 16}
